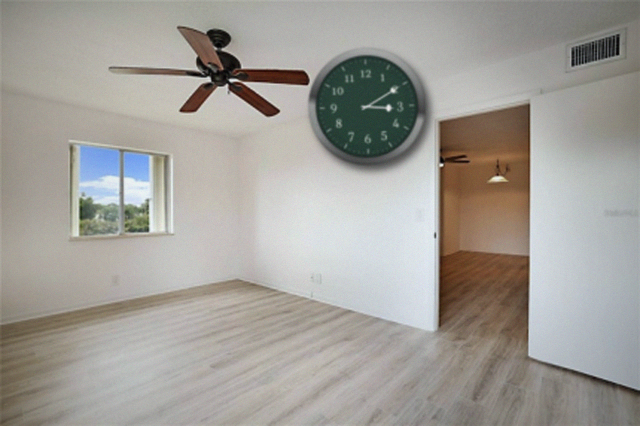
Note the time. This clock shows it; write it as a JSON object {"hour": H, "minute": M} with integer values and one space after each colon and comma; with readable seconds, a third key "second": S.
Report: {"hour": 3, "minute": 10}
